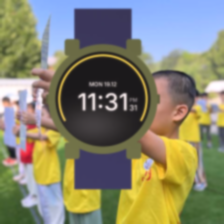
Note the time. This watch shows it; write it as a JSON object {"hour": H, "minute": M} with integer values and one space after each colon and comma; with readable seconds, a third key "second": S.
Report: {"hour": 11, "minute": 31}
